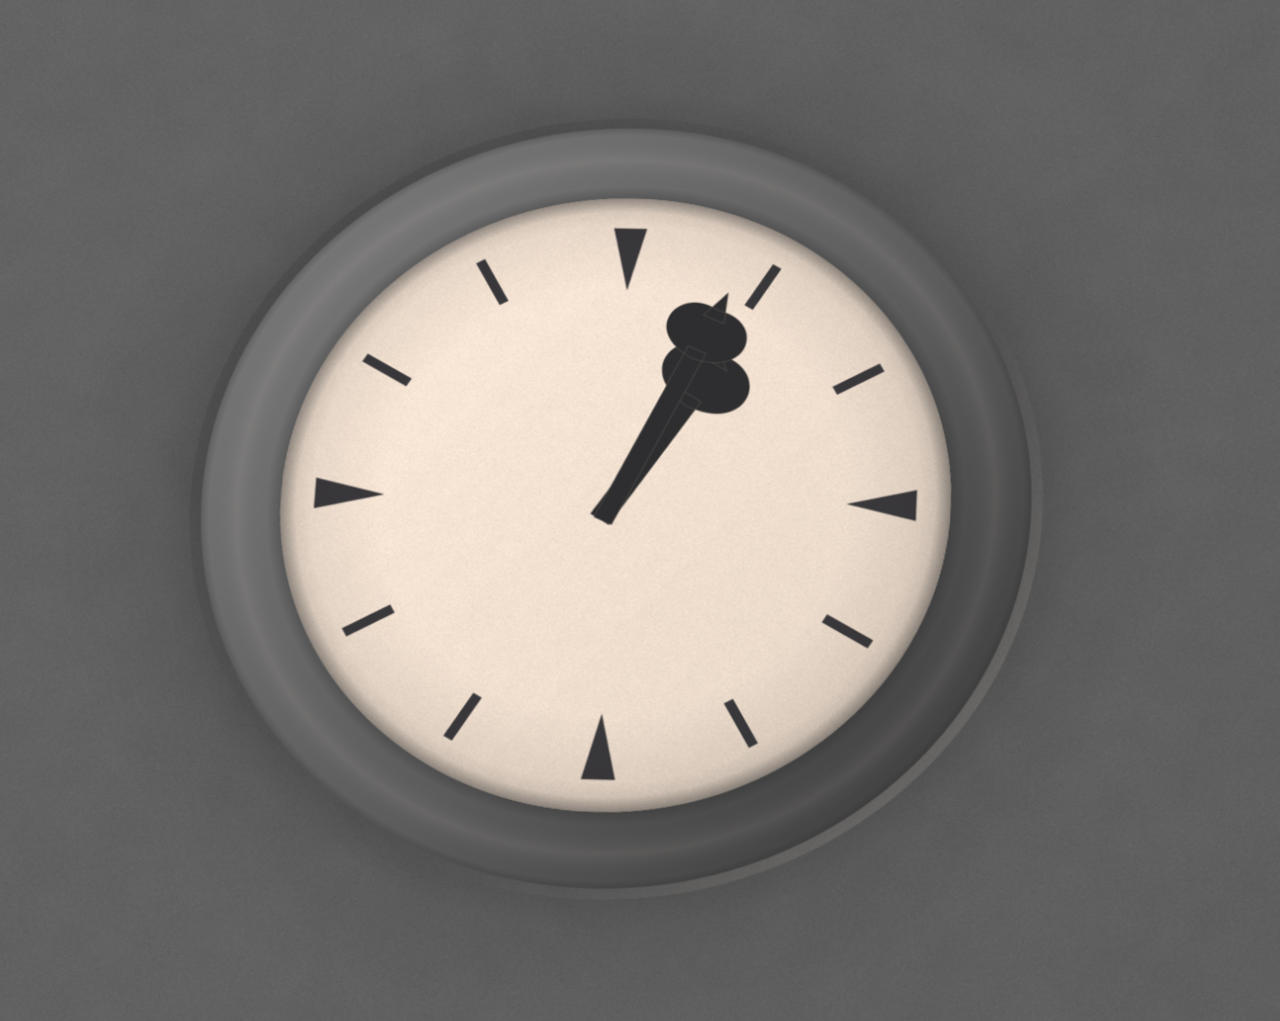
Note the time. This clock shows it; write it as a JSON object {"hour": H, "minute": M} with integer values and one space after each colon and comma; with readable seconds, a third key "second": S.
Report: {"hour": 1, "minute": 4}
